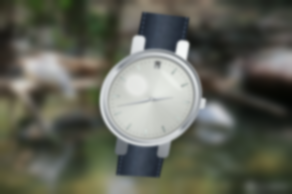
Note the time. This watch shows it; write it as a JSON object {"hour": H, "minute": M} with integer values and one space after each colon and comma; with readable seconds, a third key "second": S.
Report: {"hour": 2, "minute": 42}
